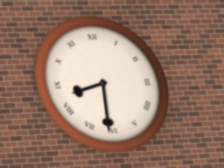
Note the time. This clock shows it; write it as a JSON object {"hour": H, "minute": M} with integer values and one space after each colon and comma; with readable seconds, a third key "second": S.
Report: {"hour": 8, "minute": 31}
